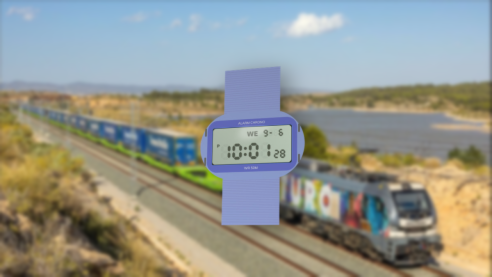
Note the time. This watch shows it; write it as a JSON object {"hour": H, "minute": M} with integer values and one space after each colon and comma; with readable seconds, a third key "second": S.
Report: {"hour": 10, "minute": 1}
